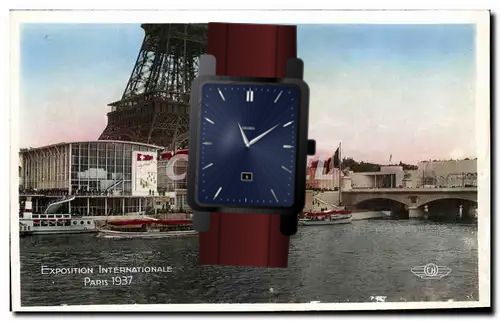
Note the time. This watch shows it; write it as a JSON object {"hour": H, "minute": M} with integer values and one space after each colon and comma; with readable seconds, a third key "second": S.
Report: {"hour": 11, "minute": 9}
